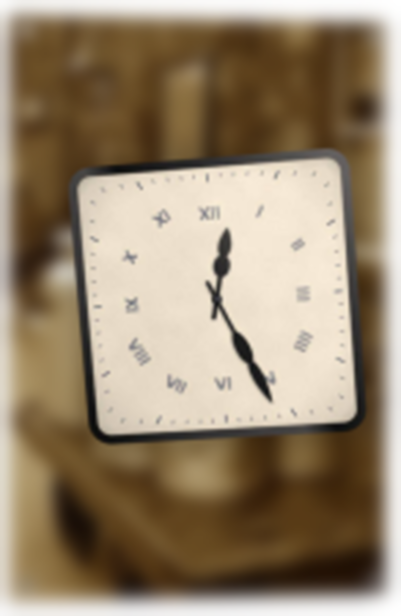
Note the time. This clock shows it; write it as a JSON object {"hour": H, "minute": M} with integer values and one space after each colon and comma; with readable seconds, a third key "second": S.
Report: {"hour": 12, "minute": 26}
